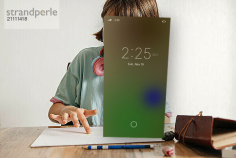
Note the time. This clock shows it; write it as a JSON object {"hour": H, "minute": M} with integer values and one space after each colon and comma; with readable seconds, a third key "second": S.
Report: {"hour": 2, "minute": 25}
